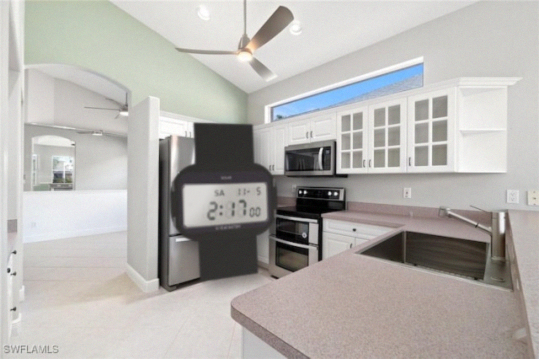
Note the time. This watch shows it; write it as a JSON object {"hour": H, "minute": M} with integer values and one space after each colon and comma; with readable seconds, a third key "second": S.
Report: {"hour": 2, "minute": 17}
